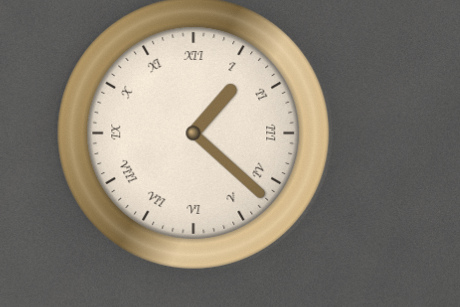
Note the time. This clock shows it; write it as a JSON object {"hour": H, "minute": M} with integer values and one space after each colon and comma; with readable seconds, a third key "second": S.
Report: {"hour": 1, "minute": 22}
